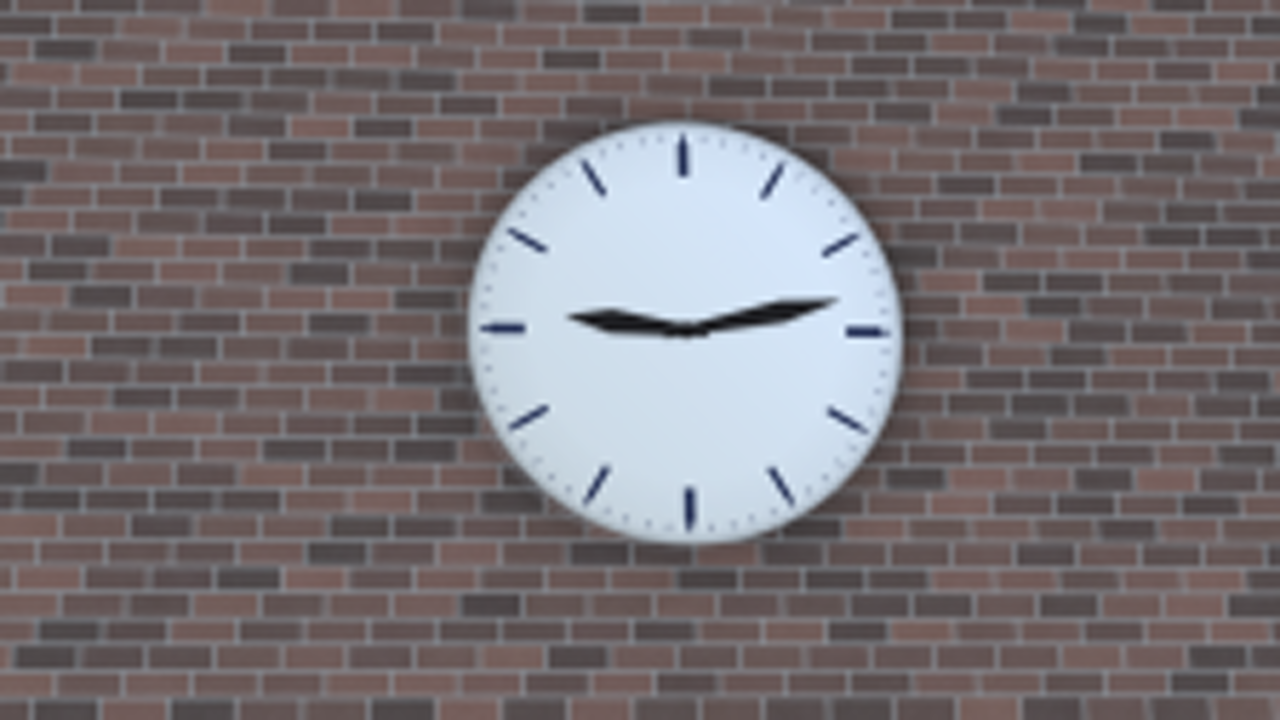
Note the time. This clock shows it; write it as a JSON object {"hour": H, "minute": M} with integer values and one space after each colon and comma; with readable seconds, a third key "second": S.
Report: {"hour": 9, "minute": 13}
